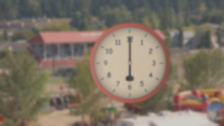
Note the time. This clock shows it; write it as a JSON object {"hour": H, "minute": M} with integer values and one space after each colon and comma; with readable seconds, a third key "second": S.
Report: {"hour": 6, "minute": 0}
